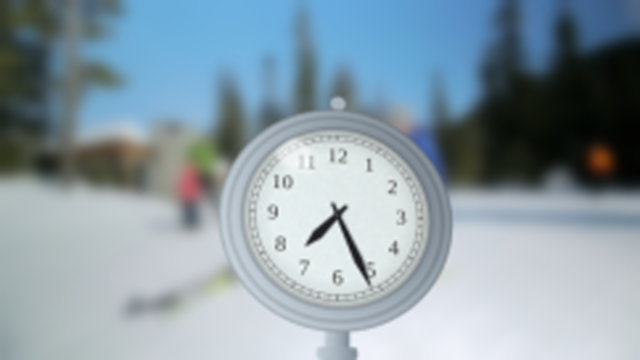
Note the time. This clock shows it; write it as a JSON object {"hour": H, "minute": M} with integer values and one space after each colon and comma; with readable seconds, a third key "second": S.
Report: {"hour": 7, "minute": 26}
